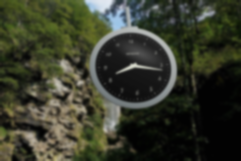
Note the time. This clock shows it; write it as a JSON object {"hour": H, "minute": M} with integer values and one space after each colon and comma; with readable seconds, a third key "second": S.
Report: {"hour": 8, "minute": 17}
